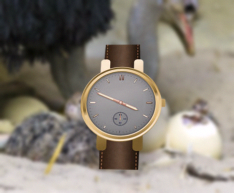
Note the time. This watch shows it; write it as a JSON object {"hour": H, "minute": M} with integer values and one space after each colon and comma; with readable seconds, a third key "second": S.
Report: {"hour": 3, "minute": 49}
